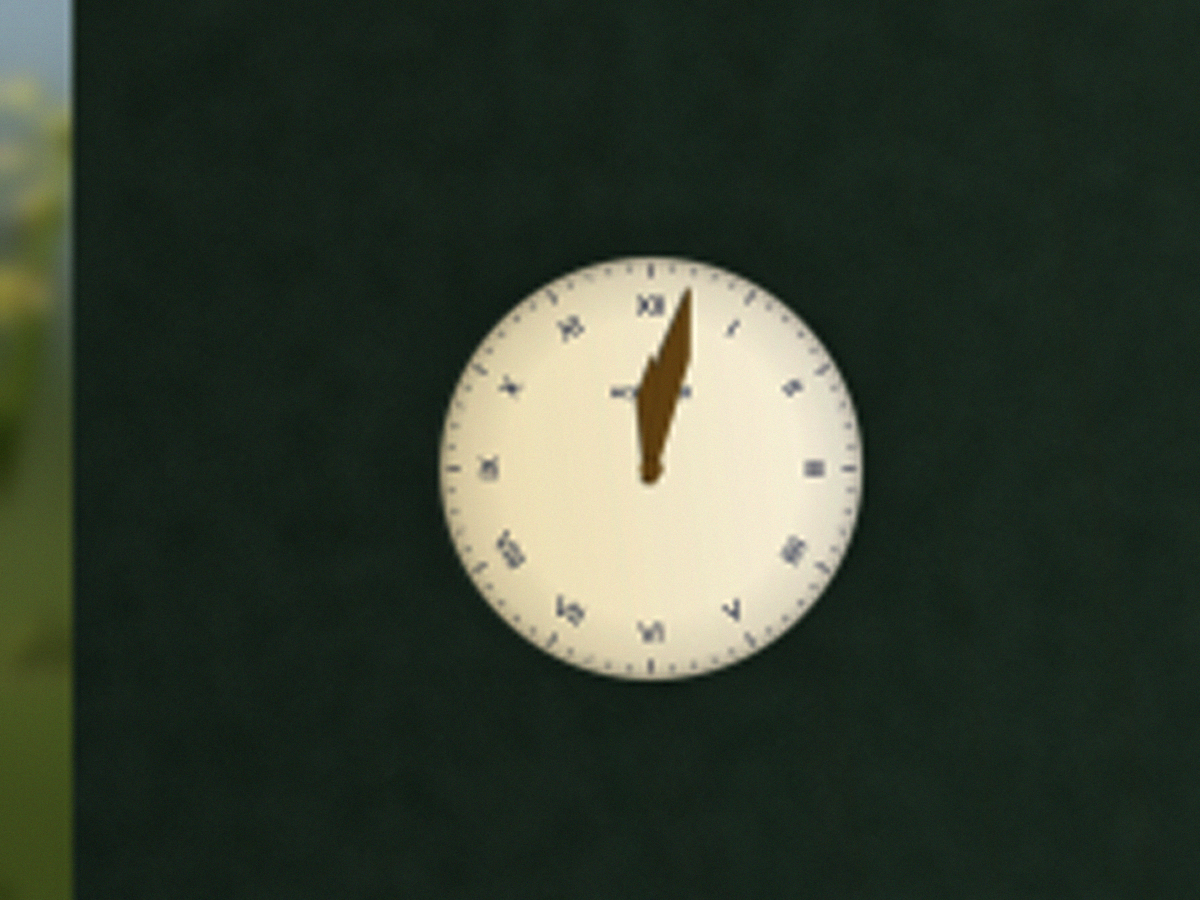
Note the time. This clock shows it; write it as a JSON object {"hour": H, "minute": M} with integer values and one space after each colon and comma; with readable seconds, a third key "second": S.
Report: {"hour": 12, "minute": 2}
